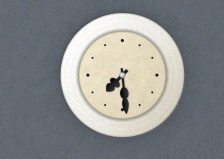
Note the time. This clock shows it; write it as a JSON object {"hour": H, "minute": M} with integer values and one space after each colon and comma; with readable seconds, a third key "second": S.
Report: {"hour": 7, "minute": 29}
